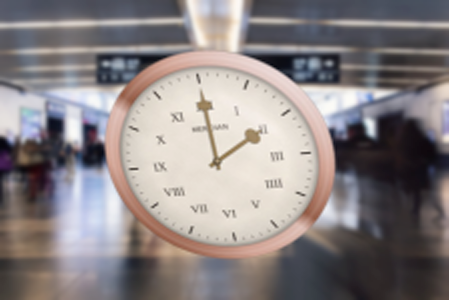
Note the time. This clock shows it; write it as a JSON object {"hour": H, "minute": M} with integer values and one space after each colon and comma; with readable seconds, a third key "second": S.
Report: {"hour": 2, "minute": 0}
